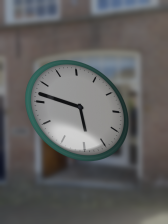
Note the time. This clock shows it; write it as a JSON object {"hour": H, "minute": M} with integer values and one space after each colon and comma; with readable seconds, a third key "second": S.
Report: {"hour": 5, "minute": 47}
